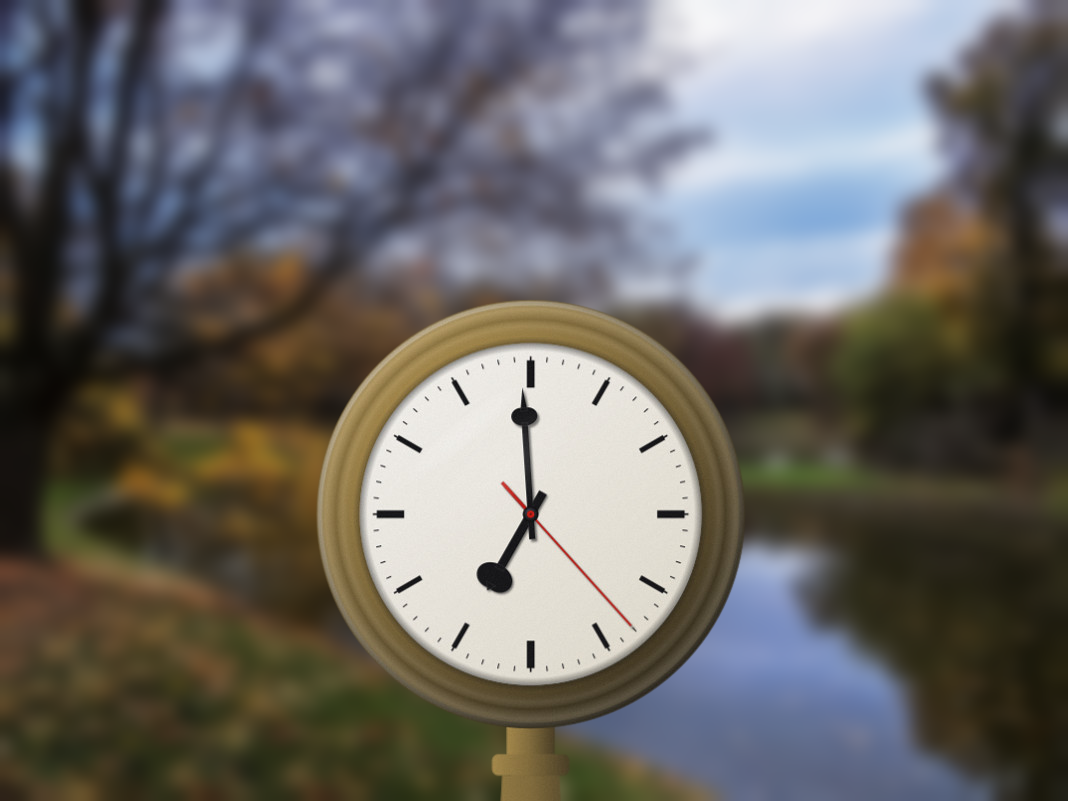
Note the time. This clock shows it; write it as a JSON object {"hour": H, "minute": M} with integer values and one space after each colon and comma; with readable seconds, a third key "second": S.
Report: {"hour": 6, "minute": 59, "second": 23}
